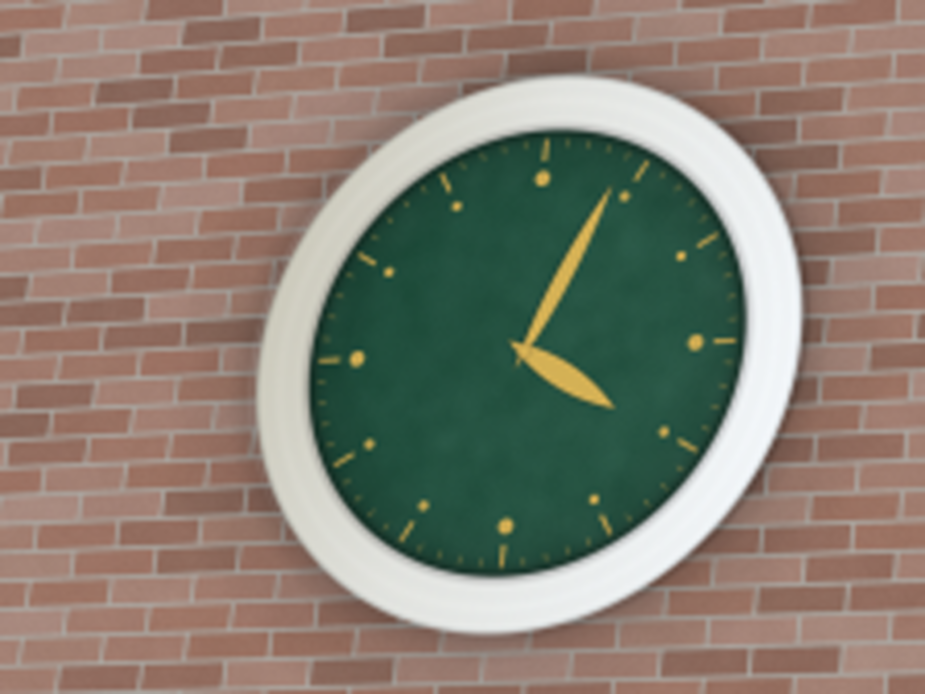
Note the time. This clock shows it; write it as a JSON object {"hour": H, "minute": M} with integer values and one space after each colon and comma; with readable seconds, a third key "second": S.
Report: {"hour": 4, "minute": 4}
